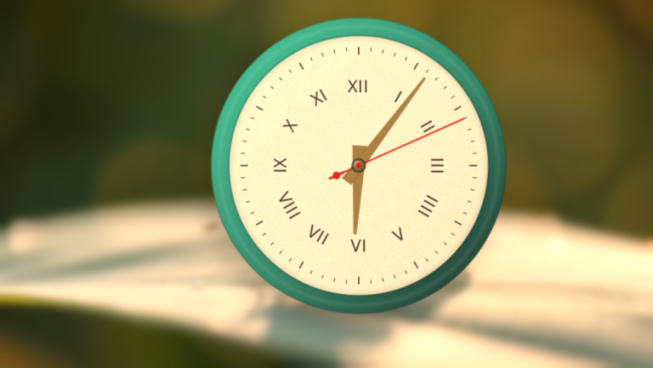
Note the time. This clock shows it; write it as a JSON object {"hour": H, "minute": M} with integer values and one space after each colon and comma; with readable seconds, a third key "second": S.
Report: {"hour": 6, "minute": 6, "second": 11}
